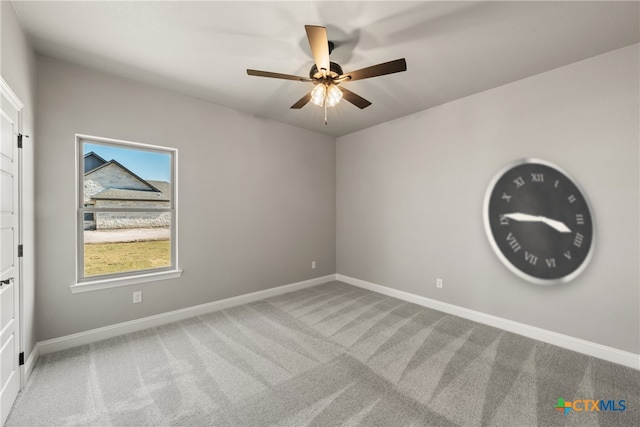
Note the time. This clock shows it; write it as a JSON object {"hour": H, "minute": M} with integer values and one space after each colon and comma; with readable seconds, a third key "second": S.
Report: {"hour": 3, "minute": 46}
